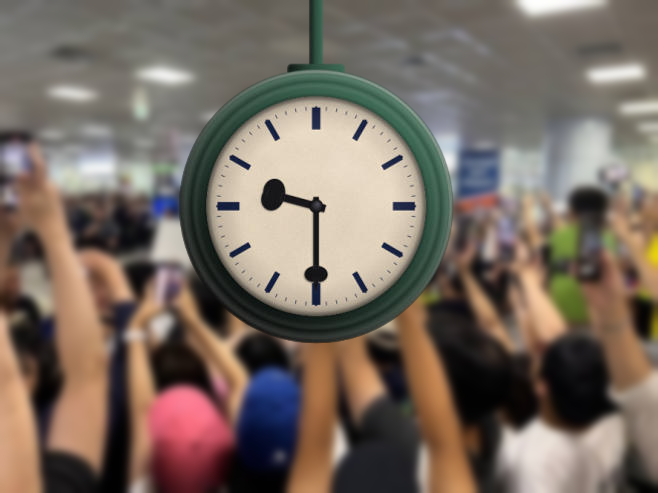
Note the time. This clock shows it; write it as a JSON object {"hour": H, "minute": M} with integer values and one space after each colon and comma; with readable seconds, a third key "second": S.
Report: {"hour": 9, "minute": 30}
